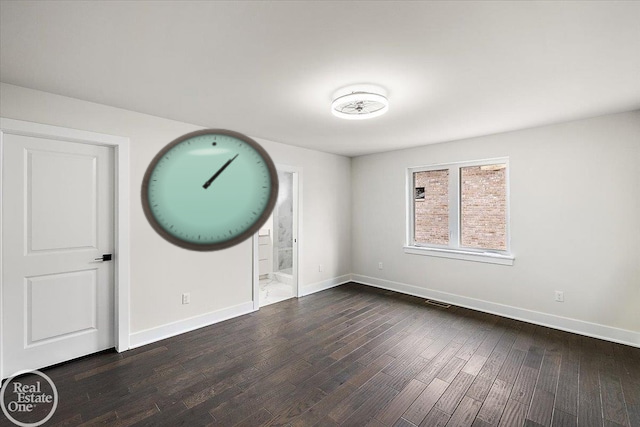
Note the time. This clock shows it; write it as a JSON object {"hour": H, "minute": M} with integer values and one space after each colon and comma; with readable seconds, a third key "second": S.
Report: {"hour": 1, "minute": 6}
